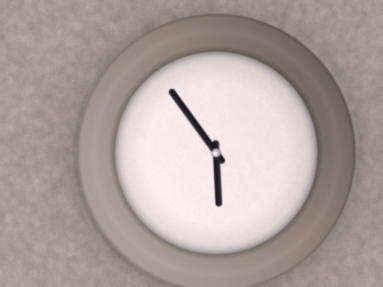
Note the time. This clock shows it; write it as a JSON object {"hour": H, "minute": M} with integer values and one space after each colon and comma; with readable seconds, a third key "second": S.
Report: {"hour": 5, "minute": 54}
